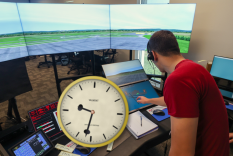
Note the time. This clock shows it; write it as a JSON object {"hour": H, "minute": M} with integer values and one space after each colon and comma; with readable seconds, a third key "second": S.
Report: {"hour": 9, "minute": 32}
